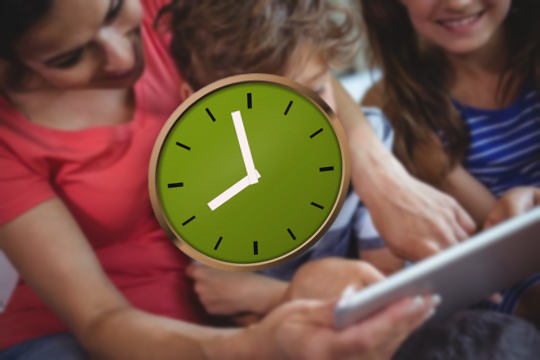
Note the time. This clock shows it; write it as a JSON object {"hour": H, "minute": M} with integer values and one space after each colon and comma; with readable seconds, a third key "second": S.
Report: {"hour": 7, "minute": 58}
